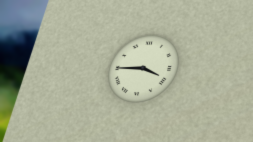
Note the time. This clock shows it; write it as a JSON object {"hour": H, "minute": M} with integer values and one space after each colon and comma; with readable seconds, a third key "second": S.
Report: {"hour": 3, "minute": 45}
